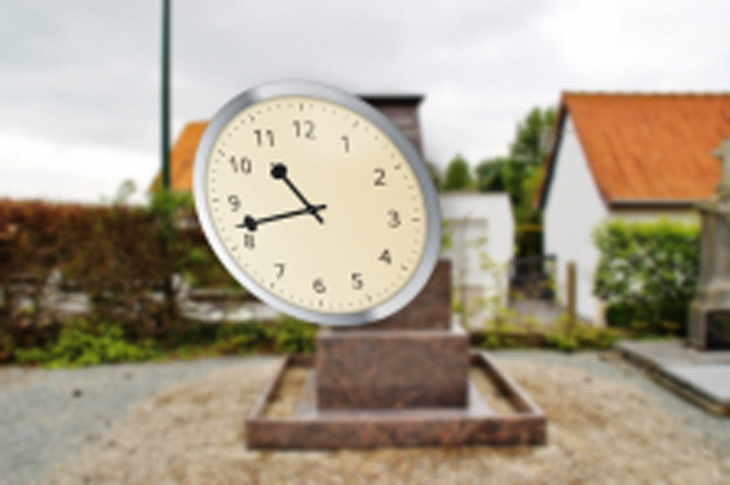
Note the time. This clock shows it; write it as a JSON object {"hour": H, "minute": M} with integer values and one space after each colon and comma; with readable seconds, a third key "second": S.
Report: {"hour": 10, "minute": 42}
